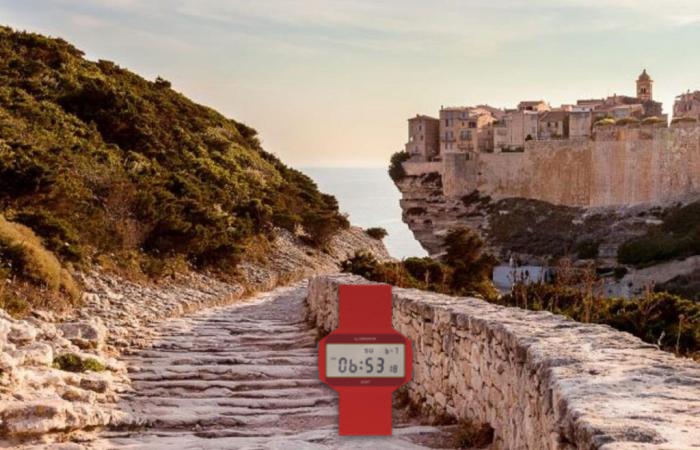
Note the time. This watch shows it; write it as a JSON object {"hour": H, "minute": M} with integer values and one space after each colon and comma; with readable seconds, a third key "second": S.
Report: {"hour": 6, "minute": 53}
